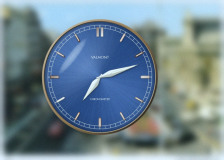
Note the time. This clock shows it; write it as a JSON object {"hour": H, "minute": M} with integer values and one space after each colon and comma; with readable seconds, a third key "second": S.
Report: {"hour": 7, "minute": 12}
